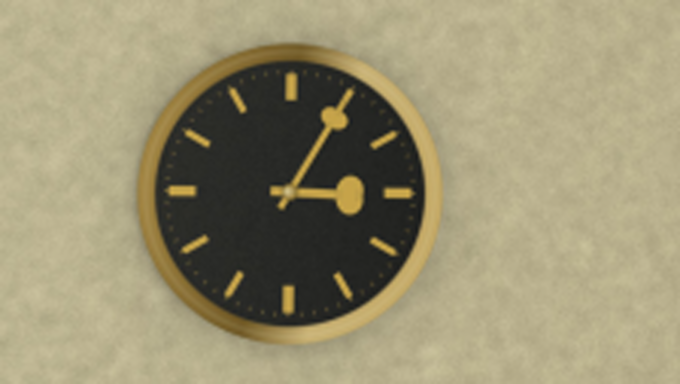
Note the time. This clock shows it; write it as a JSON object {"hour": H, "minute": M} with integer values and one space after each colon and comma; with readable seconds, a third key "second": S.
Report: {"hour": 3, "minute": 5}
